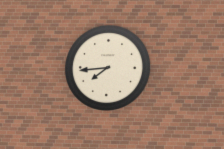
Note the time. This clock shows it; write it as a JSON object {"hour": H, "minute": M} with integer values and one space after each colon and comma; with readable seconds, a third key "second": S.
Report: {"hour": 7, "minute": 44}
